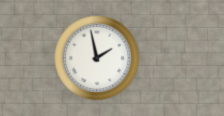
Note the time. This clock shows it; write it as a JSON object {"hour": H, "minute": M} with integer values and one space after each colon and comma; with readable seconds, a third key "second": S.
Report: {"hour": 1, "minute": 58}
